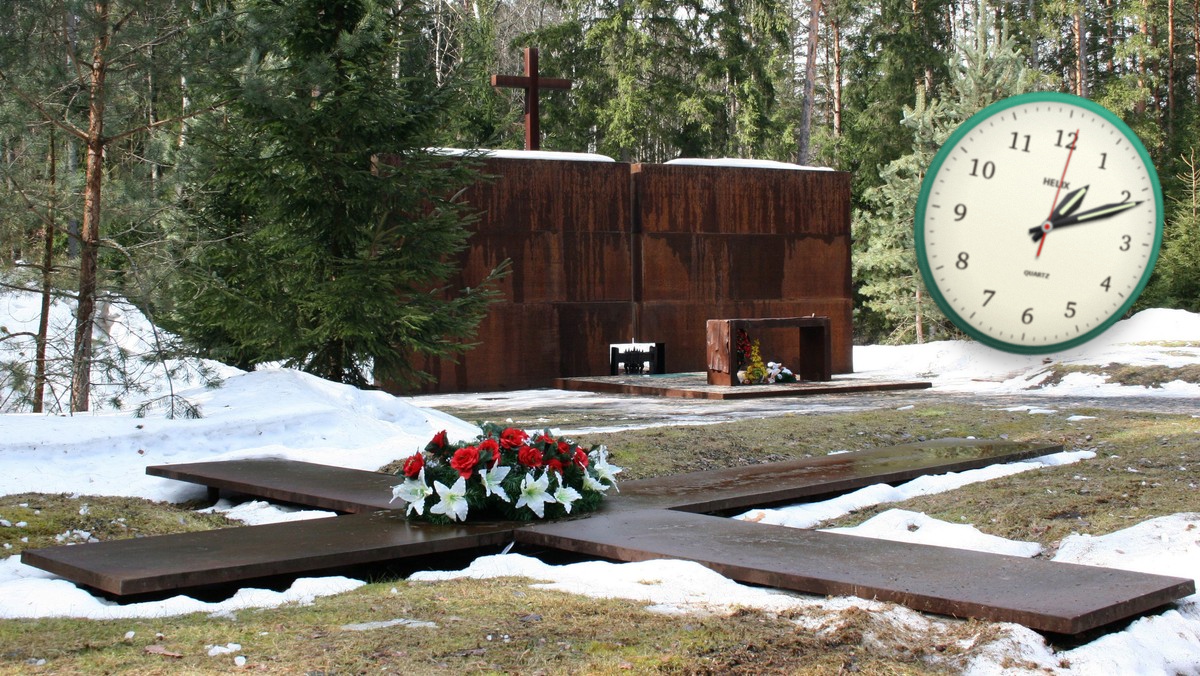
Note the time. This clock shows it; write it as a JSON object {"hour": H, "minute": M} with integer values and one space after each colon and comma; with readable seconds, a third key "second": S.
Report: {"hour": 1, "minute": 11, "second": 1}
